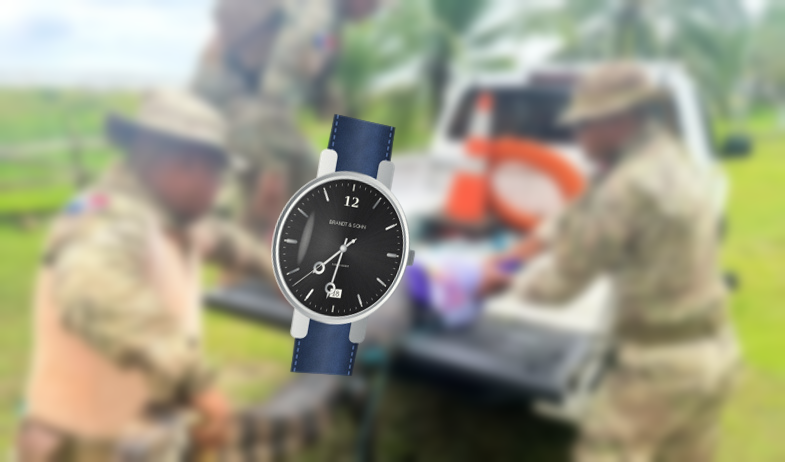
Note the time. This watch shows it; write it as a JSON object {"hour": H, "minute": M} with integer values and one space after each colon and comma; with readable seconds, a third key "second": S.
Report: {"hour": 7, "minute": 31, "second": 38}
